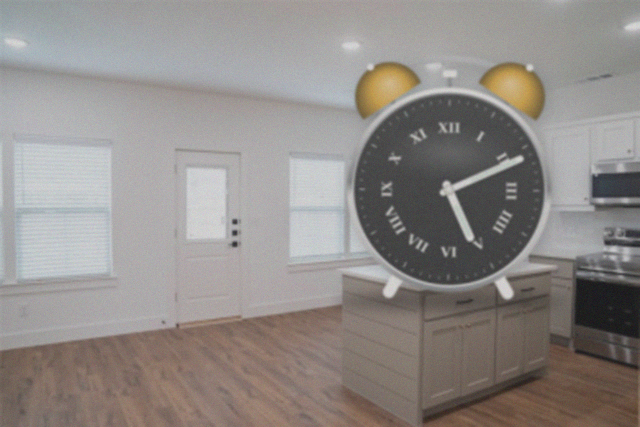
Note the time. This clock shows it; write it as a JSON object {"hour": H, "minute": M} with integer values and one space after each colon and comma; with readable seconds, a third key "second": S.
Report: {"hour": 5, "minute": 11}
